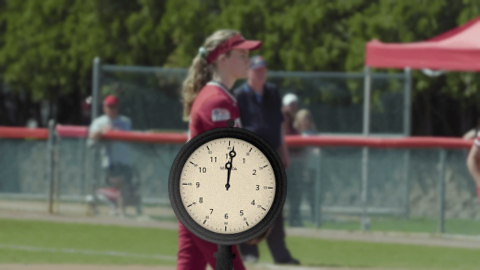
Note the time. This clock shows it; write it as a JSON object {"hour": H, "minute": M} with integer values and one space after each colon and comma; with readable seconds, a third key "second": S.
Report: {"hour": 12, "minute": 1}
